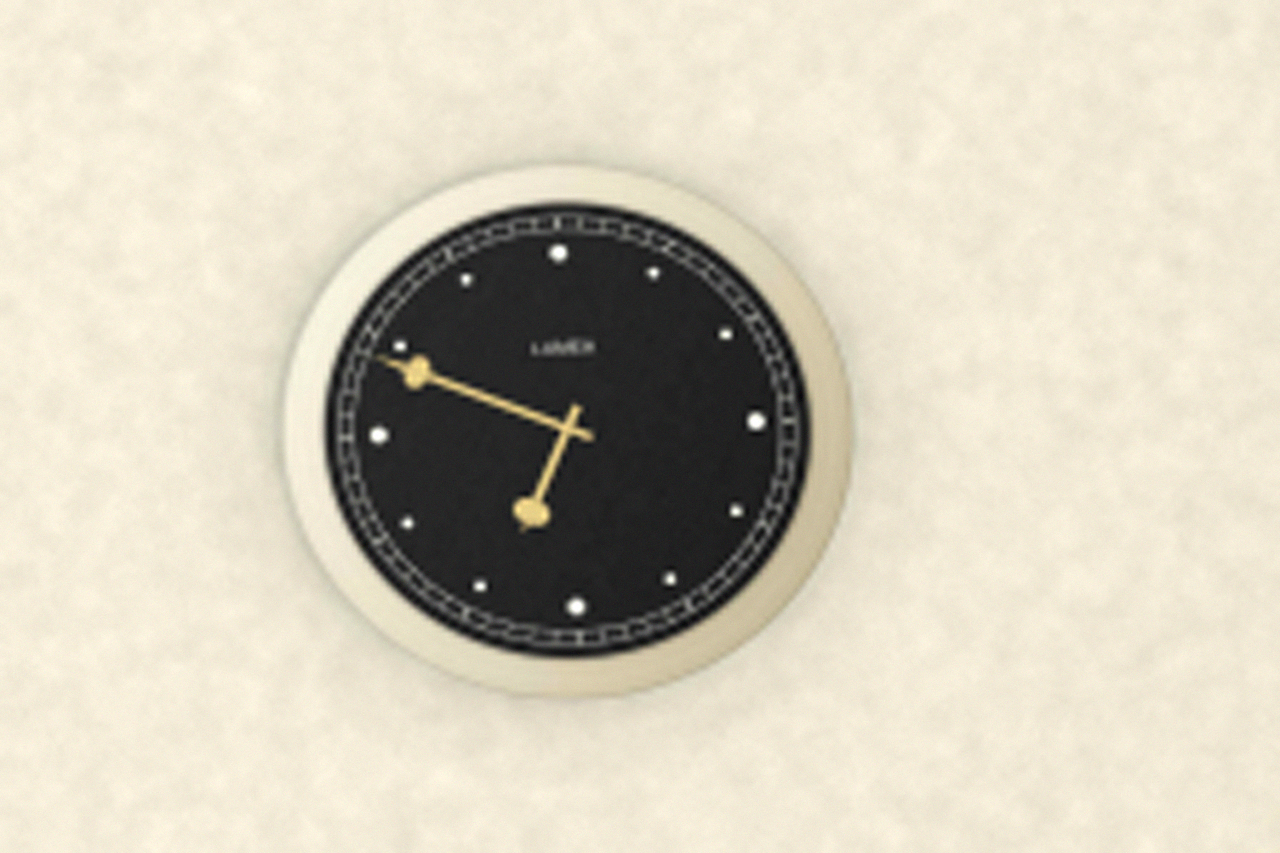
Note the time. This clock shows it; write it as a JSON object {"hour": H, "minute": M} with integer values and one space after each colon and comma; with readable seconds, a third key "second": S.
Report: {"hour": 6, "minute": 49}
